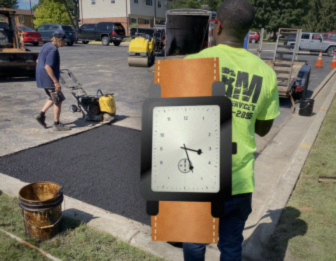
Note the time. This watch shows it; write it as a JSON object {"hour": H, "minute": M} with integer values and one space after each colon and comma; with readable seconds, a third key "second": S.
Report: {"hour": 3, "minute": 27}
